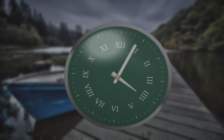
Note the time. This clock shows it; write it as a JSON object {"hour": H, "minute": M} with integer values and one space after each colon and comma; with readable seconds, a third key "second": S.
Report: {"hour": 4, "minute": 4}
